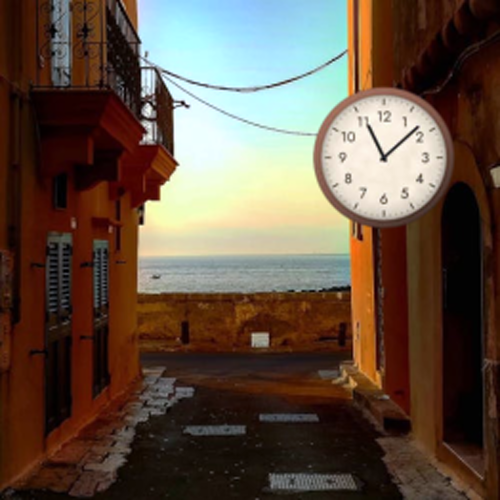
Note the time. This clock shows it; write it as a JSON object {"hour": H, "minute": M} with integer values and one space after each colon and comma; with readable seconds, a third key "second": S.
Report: {"hour": 11, "minute": 8}
